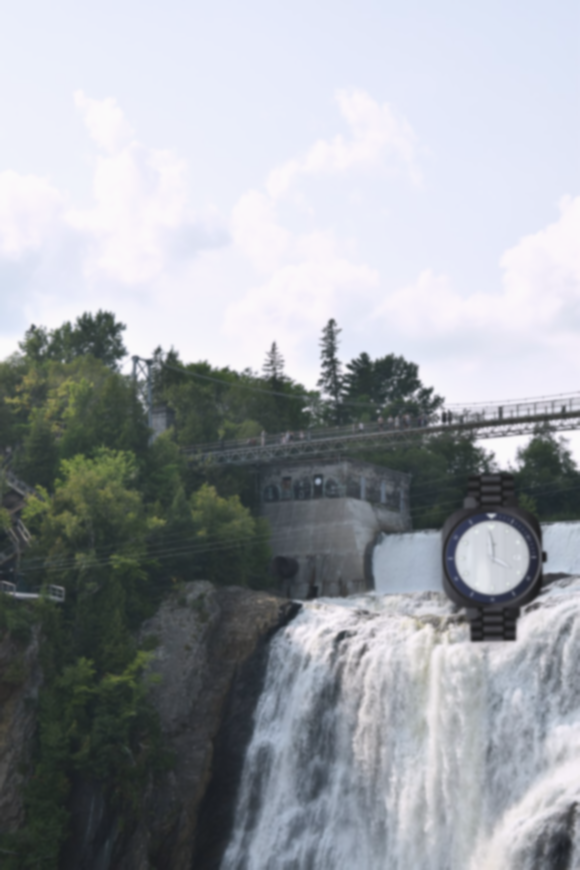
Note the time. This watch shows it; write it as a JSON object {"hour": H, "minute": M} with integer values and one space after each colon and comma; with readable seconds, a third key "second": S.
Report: {"hour": 3, "minute": 59}
